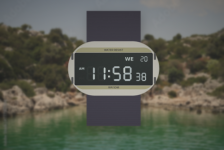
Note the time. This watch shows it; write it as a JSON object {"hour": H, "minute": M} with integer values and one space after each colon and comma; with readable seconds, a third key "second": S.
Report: {"hour": 11, "minute": 58, "second": 38}
